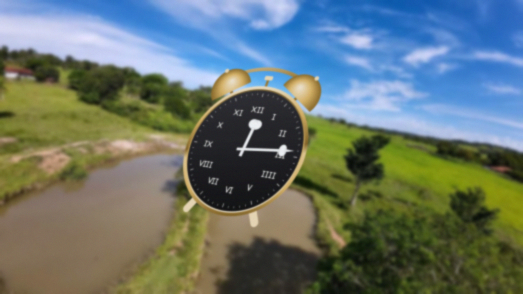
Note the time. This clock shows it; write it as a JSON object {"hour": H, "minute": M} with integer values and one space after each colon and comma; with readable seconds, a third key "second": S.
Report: {"hour": 12, "minute": 14}
